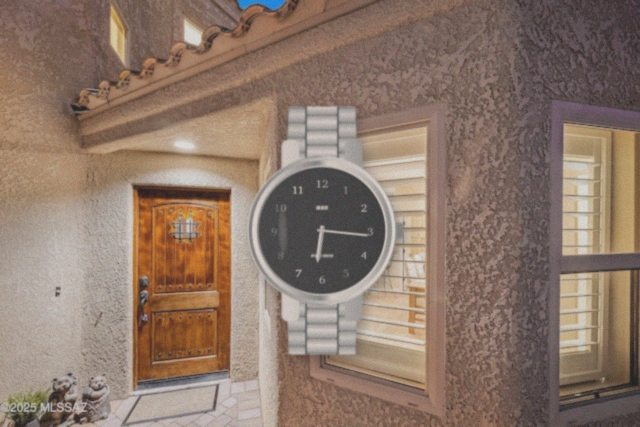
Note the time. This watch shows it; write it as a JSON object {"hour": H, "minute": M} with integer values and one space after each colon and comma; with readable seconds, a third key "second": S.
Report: {"hour": 6, "minute": 16}
